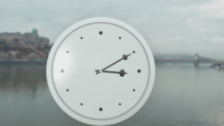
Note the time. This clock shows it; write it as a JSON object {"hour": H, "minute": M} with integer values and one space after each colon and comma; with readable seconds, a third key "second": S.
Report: {"hour": 3, "minute": 10}
